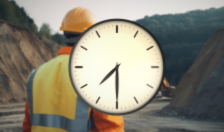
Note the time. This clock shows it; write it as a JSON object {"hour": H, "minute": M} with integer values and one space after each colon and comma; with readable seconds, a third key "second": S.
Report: {"hour": 7, "minute": 30}
